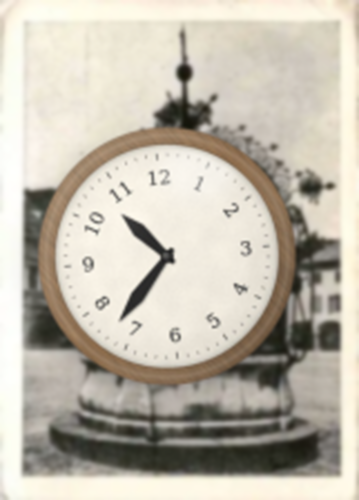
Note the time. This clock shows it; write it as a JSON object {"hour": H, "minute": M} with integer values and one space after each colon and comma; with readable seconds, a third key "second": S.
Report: {"hour": 10, "minute": 37}
